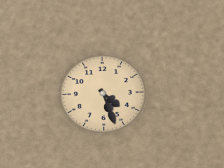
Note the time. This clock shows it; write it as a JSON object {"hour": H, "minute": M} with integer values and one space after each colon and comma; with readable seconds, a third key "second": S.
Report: {"hour": 4, "minute": 27}
